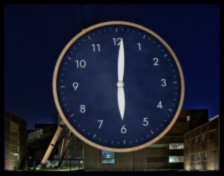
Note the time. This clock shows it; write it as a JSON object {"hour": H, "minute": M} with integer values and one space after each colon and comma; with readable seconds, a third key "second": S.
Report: {"hour": 6, "minute": 1}
